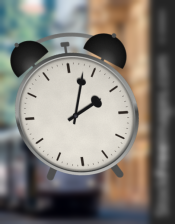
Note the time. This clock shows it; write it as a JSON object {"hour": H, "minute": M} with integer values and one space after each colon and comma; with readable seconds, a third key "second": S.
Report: {"hour": 2, "minute": 3}
